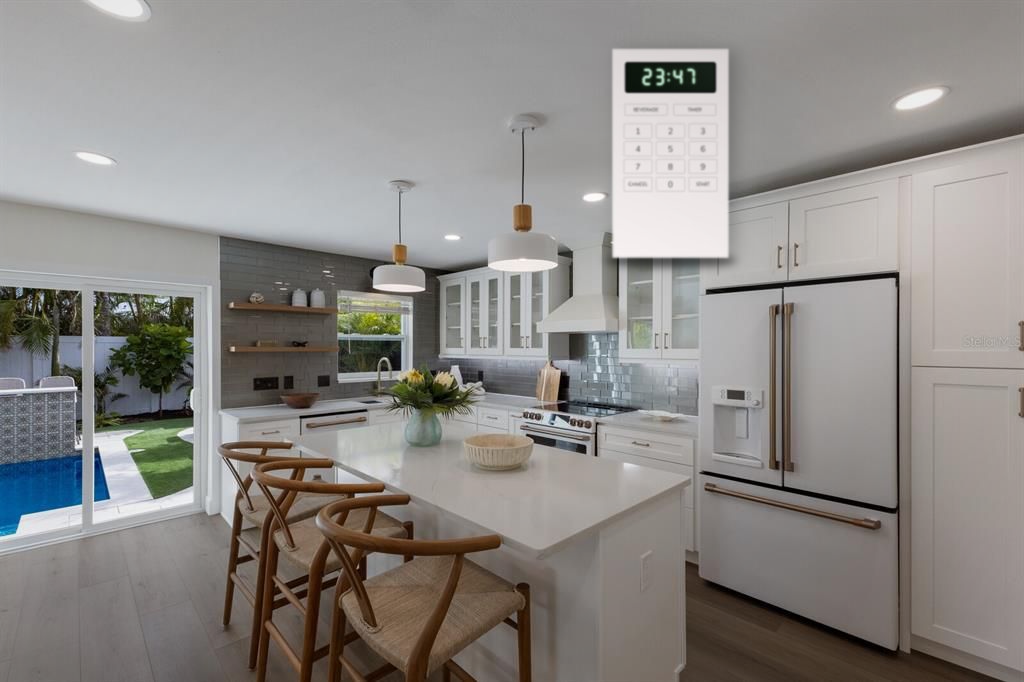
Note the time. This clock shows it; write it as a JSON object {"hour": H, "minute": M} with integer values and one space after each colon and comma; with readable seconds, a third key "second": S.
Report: {"hour": 23, "minute": 47}
